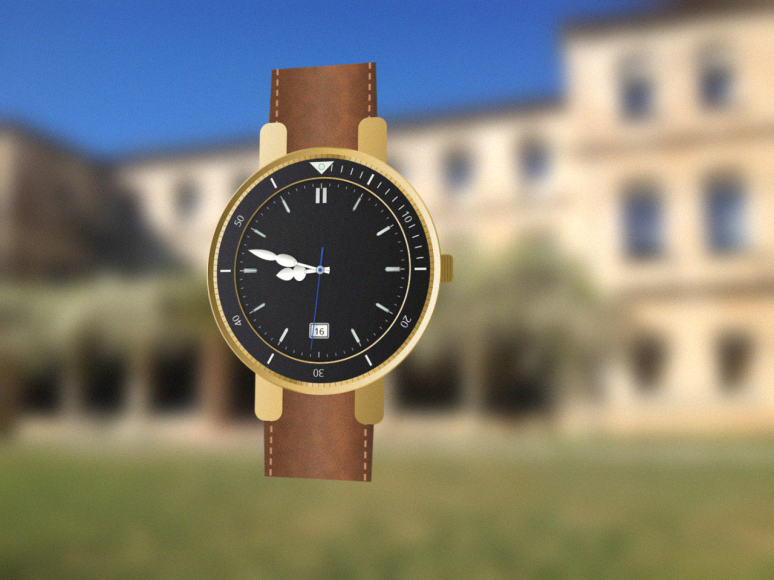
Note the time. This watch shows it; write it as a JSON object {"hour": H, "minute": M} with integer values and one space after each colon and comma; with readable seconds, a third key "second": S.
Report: {"hour": 8, "minute": 47, "second": 31}
